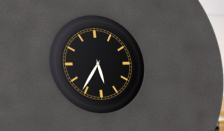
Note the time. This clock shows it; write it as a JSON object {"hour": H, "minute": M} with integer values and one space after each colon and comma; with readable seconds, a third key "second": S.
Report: {"hour": 5, "minute": 36}
